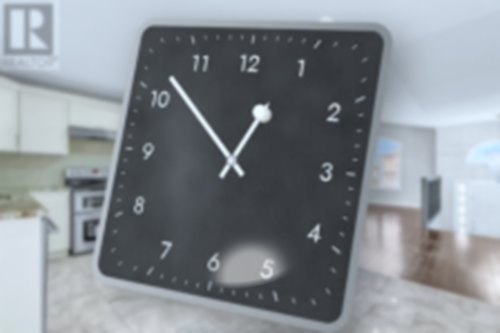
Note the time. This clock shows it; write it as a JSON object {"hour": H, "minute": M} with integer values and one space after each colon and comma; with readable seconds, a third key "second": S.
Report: {"hour": 12, "minute": 52}
